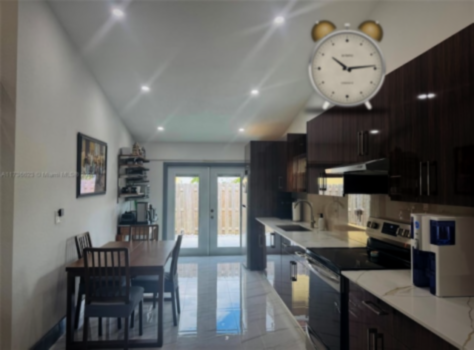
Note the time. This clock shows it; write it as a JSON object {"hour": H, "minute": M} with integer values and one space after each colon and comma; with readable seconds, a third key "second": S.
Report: {"hour": 10, "minute": 14}
